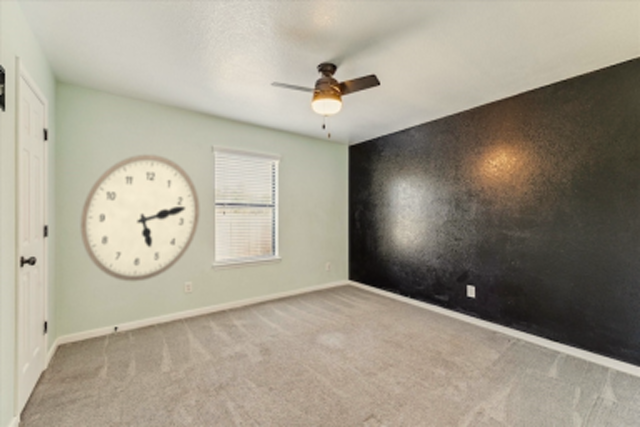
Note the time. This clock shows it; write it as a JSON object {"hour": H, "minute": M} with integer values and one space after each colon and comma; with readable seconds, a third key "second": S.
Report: {"hour": 5, "minute": 12}
